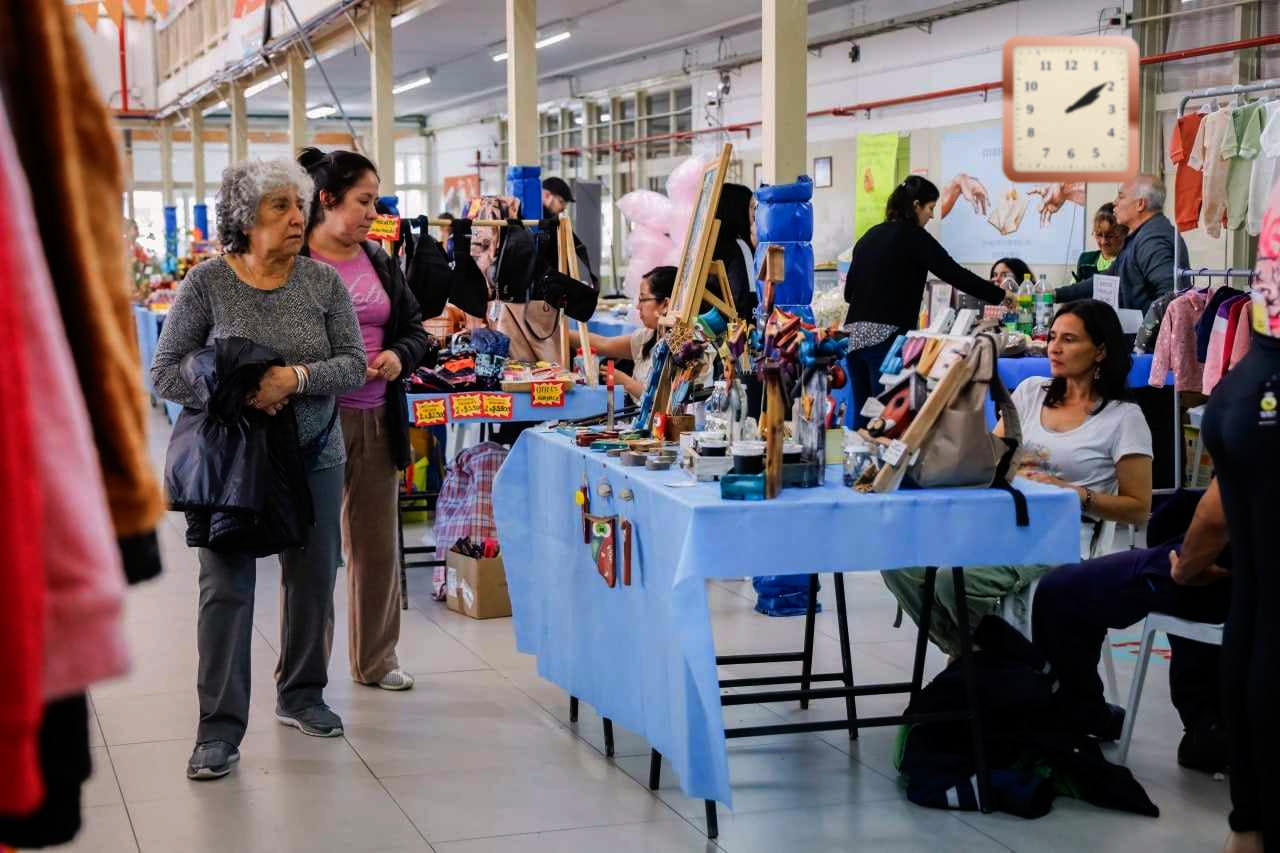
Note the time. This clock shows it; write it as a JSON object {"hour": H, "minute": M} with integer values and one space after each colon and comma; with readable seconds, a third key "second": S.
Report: {"hour": 2, "minute": 9}
